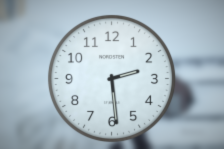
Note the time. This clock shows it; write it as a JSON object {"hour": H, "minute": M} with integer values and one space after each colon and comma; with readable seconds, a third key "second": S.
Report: {"hour": 2, "minute": 29}
